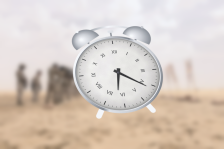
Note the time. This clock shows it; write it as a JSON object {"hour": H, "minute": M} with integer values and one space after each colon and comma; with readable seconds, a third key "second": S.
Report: {"hour": 6, "minute": 21}
